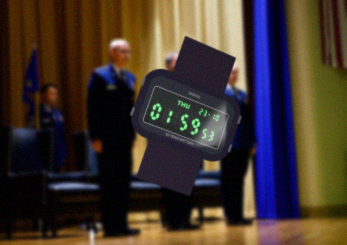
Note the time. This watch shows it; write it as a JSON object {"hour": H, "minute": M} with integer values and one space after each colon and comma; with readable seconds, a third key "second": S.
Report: {"hour": 1, "minute": 59, "second": 53}
